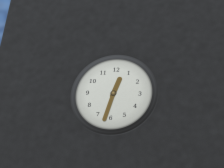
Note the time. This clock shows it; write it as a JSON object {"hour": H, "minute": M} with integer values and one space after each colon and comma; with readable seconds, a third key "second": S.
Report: {"hour": 12, "minute": 32}
